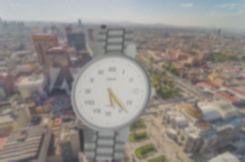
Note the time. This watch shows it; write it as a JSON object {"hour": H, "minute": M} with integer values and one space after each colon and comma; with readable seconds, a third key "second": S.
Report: {"hour": 5, "minute": 23}
